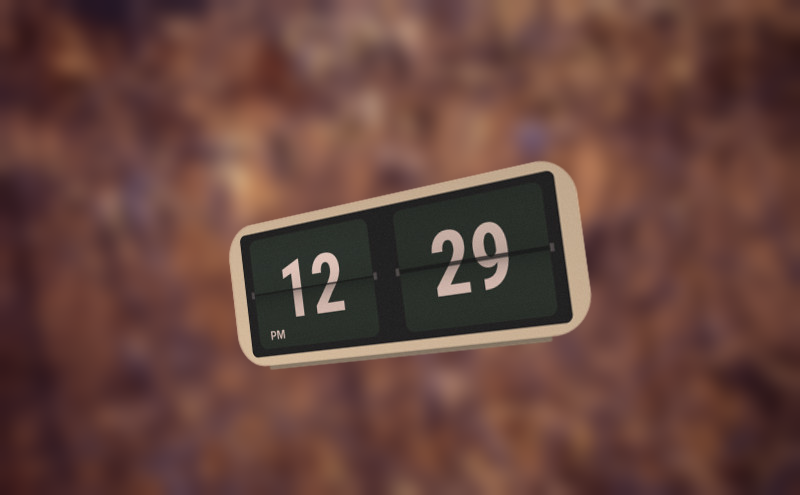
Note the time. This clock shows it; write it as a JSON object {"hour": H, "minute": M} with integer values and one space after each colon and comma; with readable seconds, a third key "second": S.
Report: {"hour": 12, "minute": 29}
